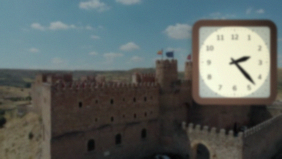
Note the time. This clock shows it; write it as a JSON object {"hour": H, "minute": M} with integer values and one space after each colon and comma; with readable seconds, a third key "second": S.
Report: {"hour": 2, "minute": 23}
